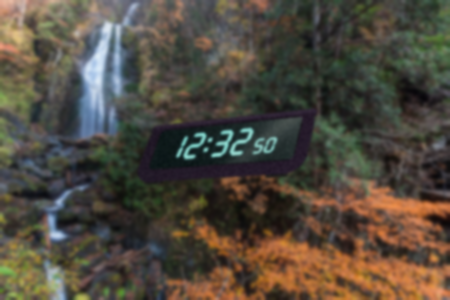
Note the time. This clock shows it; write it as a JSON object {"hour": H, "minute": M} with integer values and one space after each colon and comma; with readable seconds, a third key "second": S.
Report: {"hour": 12, "minute": 32, "second": 50}
